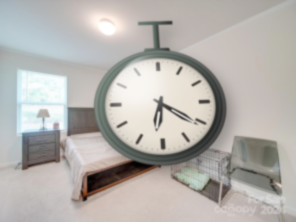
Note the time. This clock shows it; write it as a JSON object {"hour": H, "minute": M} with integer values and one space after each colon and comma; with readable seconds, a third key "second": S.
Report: {"hour": 6, "minute": 21}
